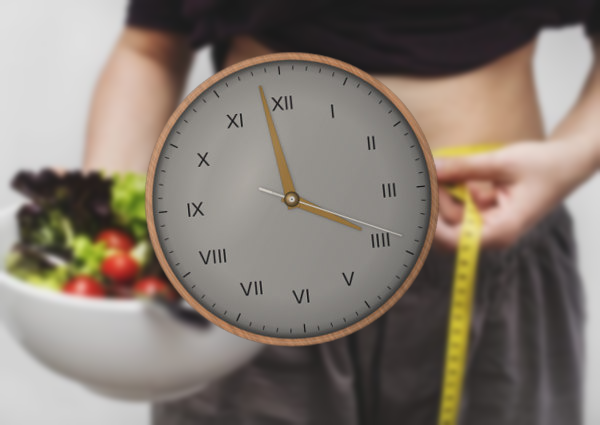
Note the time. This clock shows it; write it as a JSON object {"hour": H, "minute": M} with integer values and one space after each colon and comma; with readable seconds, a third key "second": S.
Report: {"hour": 3, "minute": 58, "second": 19}
